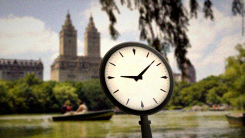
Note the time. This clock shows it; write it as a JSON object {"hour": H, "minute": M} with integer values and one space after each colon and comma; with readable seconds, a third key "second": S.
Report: {"hour": 9, "minute": 8}
